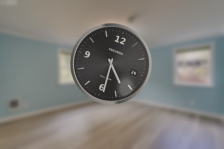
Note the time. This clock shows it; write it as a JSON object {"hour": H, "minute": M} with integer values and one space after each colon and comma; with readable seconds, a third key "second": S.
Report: {"hour": 4, "minute": 29}
